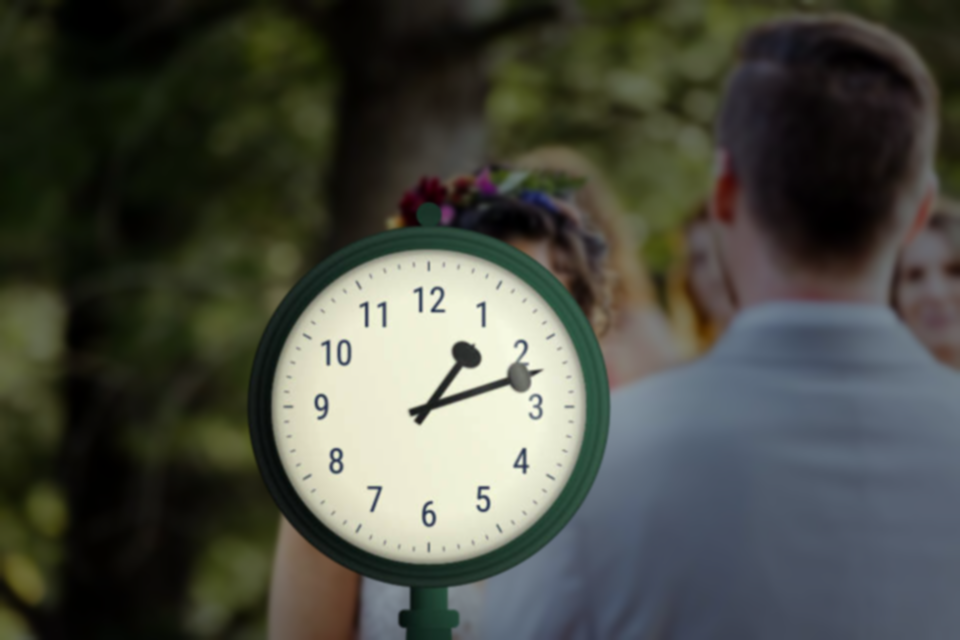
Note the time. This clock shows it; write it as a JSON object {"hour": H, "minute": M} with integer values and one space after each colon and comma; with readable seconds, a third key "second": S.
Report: {"hour": 1, "minute": 12}
